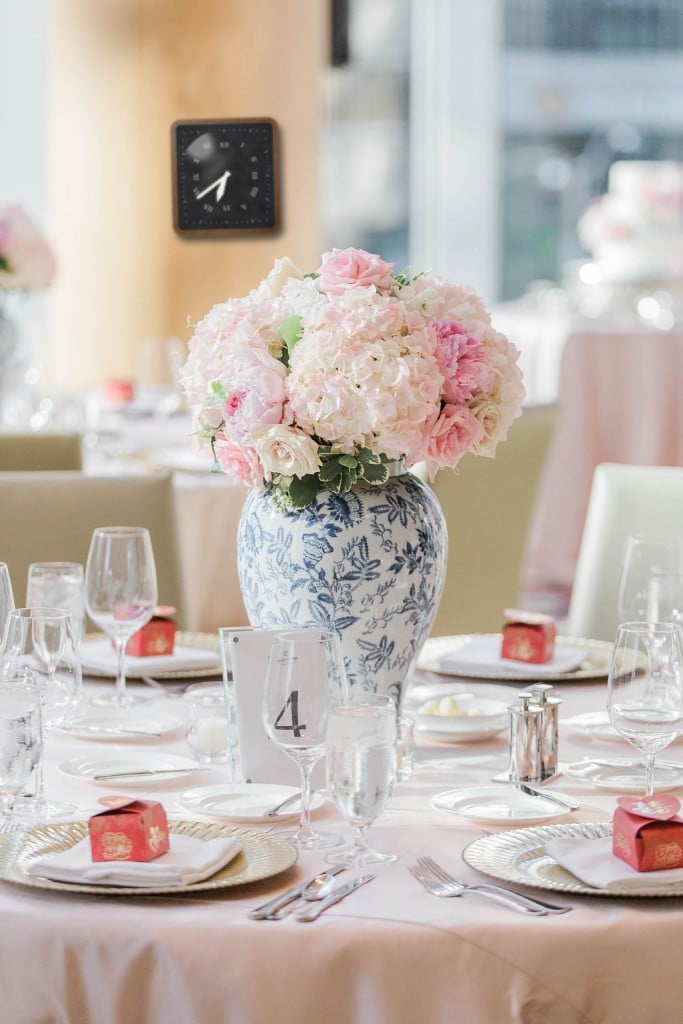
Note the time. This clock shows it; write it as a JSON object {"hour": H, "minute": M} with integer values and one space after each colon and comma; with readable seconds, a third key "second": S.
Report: {"hour": 6, "minute": 39}
